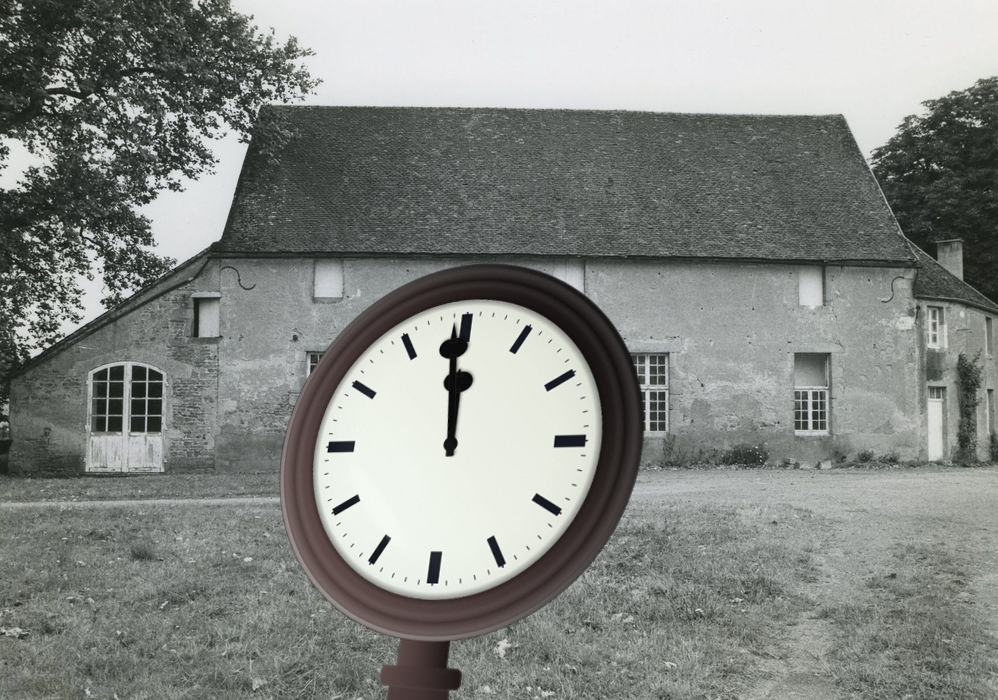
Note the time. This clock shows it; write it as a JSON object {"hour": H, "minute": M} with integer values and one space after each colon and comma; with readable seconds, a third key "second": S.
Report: {"hour": 11, "minute": 59}
